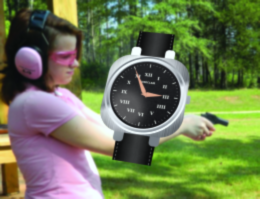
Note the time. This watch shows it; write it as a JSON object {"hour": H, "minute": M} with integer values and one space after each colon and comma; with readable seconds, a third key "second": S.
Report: {"hour": 2, "minute": 55}
